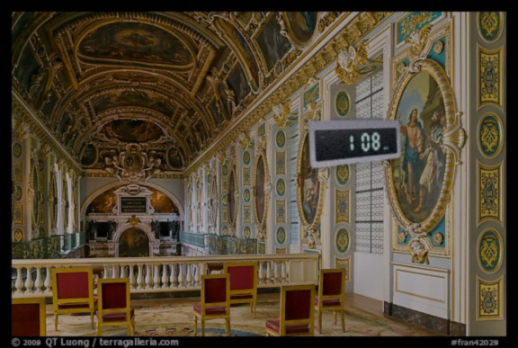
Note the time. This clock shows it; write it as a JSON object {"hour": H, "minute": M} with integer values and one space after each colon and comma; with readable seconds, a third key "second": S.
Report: {"hour": 1, "minute": 8}
